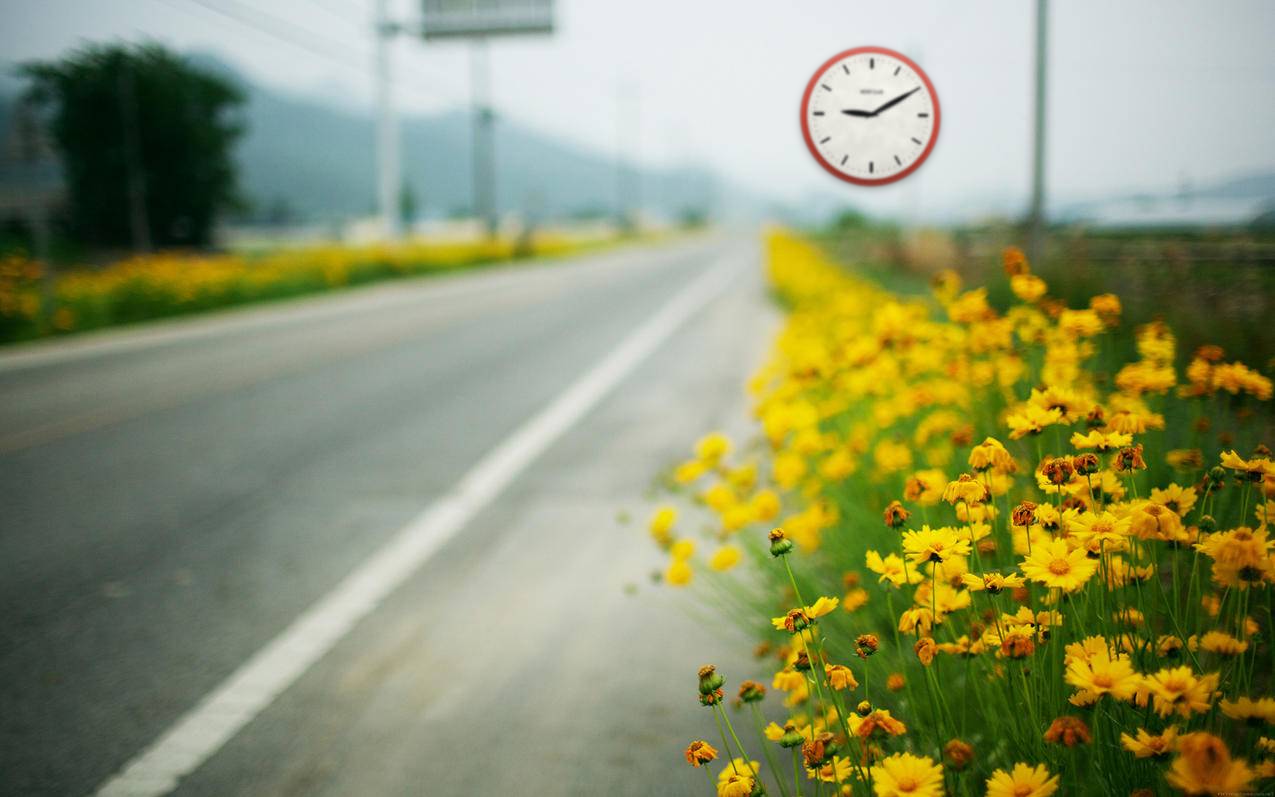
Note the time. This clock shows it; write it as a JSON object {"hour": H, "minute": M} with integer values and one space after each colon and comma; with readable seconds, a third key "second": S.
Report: {"hour": 9, "minute": 10}
